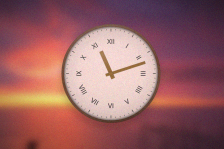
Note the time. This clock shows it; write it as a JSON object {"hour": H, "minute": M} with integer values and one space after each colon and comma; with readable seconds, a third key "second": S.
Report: {"hour": 11, "minute": 12}
